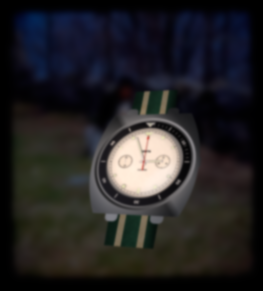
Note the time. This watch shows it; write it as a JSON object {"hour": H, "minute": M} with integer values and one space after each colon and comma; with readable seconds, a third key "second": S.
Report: {"hour": 2, "minute": 56}
